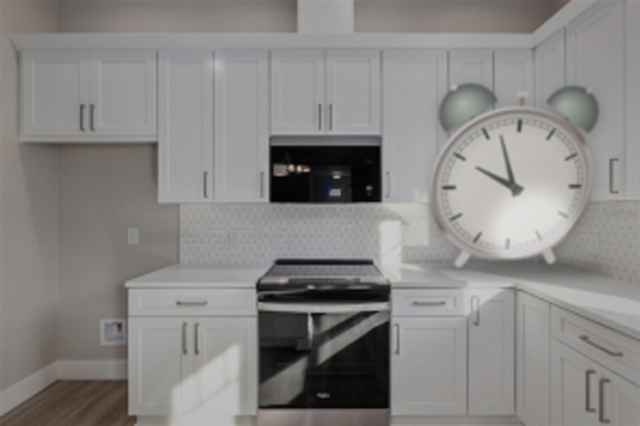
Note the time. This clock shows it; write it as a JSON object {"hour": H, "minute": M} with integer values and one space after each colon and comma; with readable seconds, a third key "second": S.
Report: {"hour": 9, "minute": 57}
